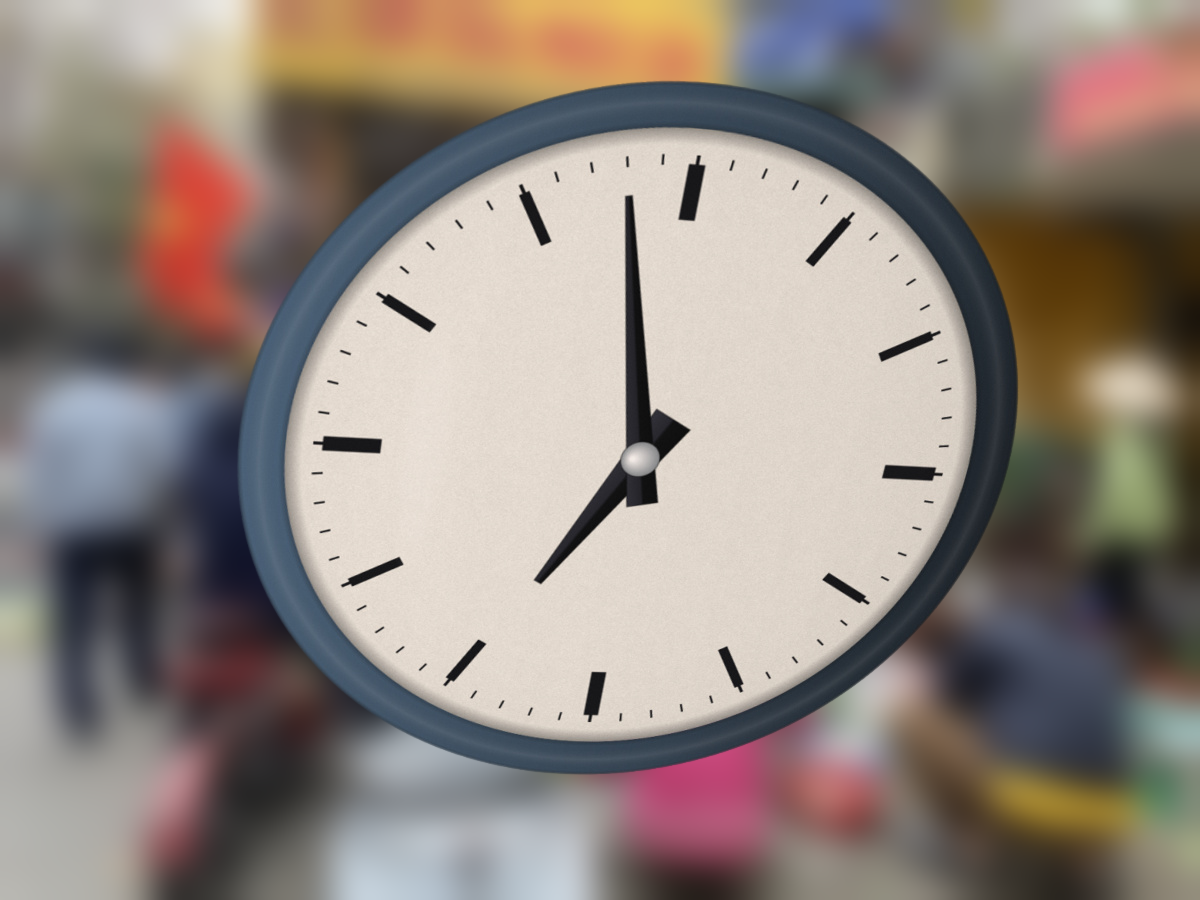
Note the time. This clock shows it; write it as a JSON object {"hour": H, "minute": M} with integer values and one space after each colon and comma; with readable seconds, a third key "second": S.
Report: {"hour": 6, "minute": 58}
